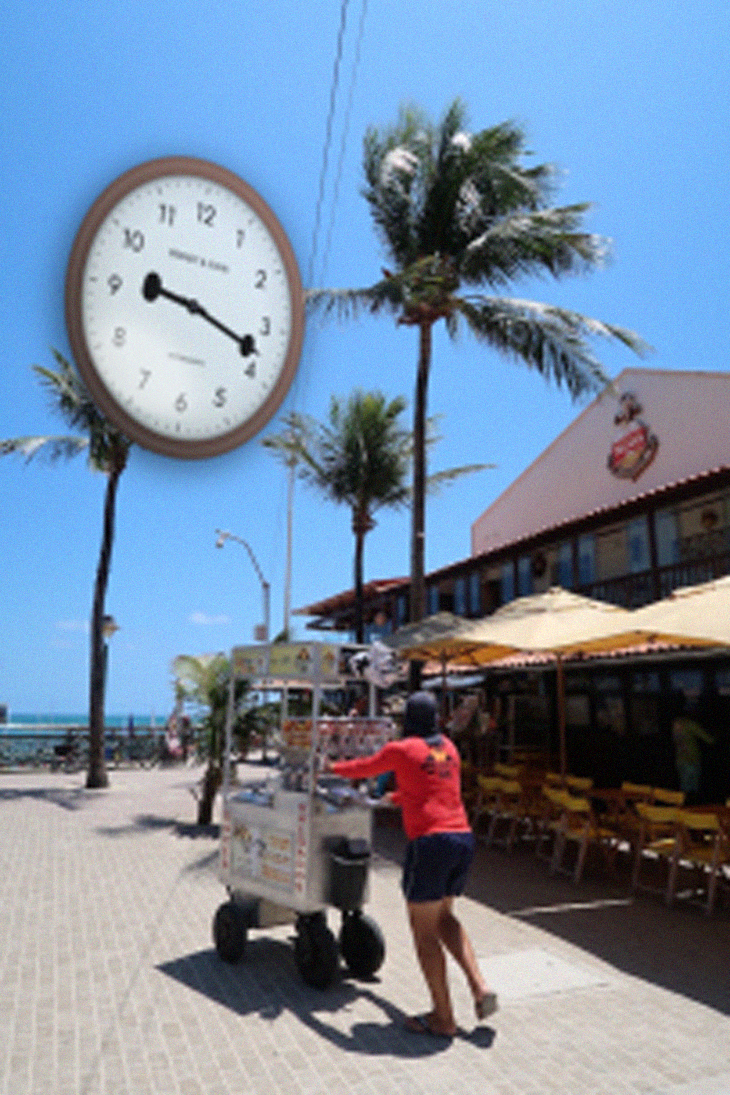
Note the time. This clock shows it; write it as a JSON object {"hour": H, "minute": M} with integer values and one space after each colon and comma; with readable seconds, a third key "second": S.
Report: {"hour": 9, "minute": 18}
